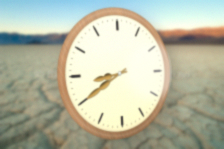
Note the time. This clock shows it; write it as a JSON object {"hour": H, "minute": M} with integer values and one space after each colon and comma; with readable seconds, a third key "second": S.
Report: {"hour": 8, "minute": 40}
